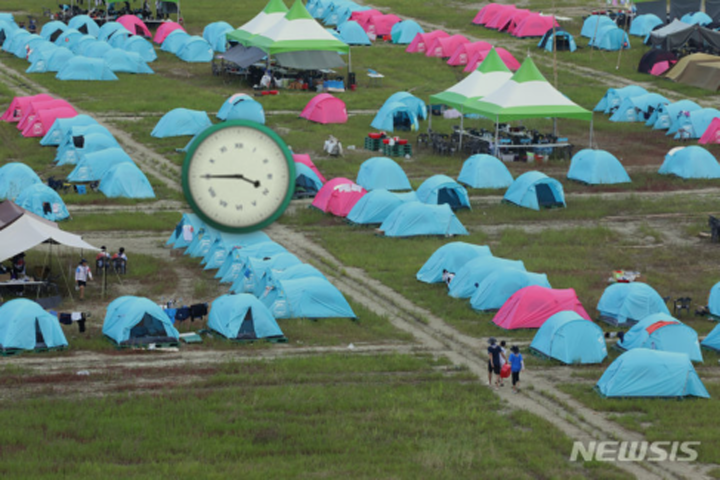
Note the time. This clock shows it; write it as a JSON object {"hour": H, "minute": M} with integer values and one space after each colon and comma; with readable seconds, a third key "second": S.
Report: {"hour": 3, "minute": 45}
